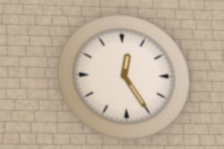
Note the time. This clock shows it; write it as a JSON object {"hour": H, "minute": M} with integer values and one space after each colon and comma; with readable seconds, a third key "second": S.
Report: {"hour": 12, "minute": 25}
